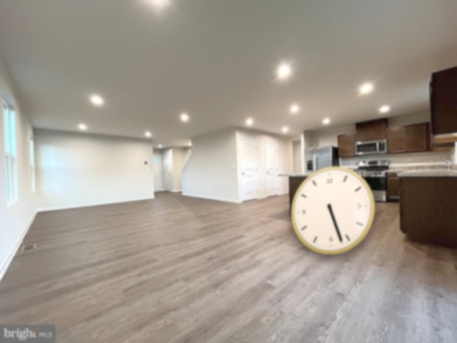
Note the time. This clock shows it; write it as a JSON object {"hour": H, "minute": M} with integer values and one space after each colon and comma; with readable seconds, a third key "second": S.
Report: {"hour": 5, "minute": 27}
